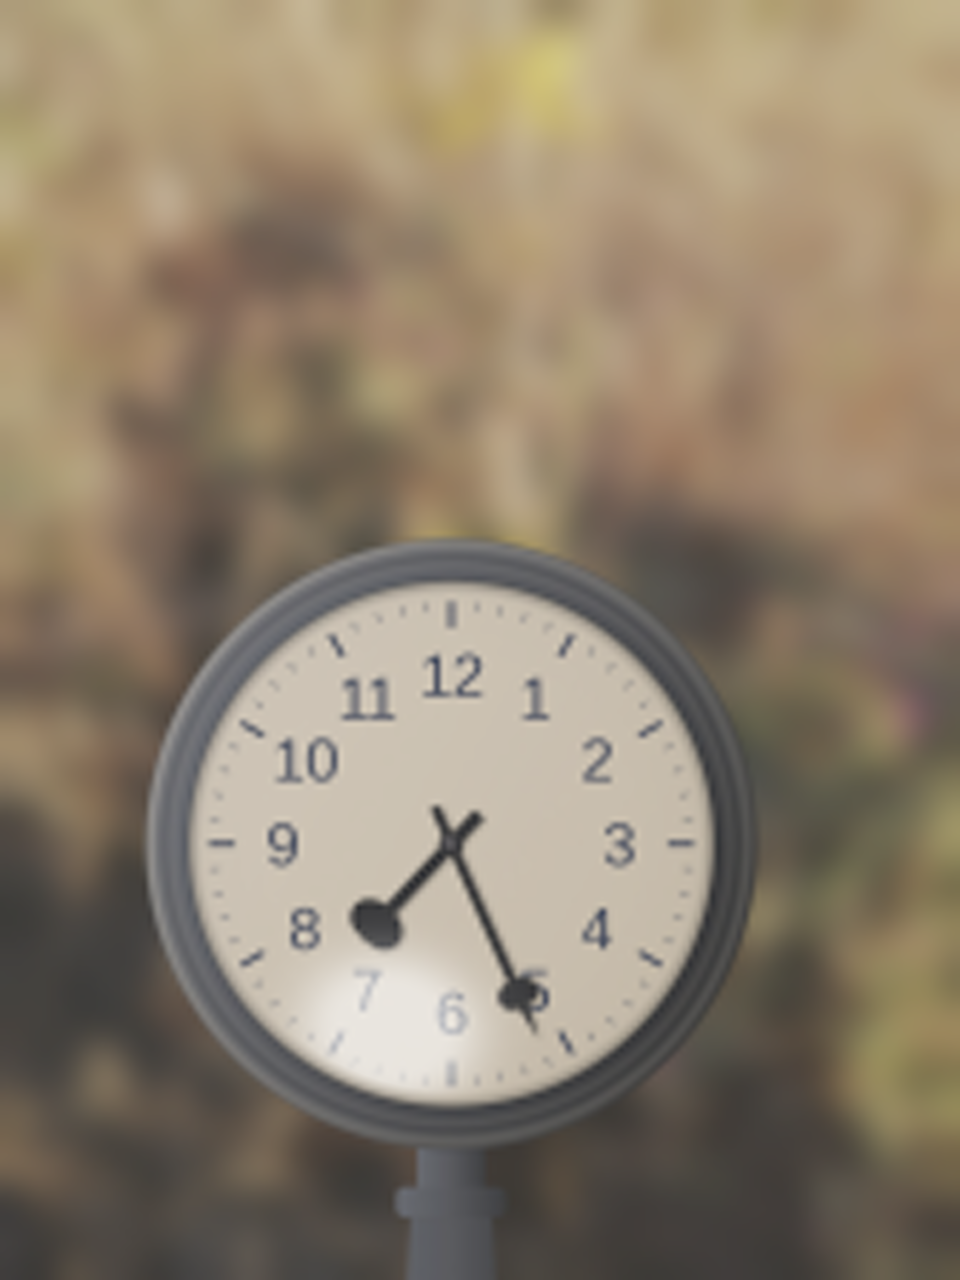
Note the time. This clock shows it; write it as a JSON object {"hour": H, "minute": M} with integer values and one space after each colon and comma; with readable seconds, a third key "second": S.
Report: {"hour": 7, "minute": 26}
